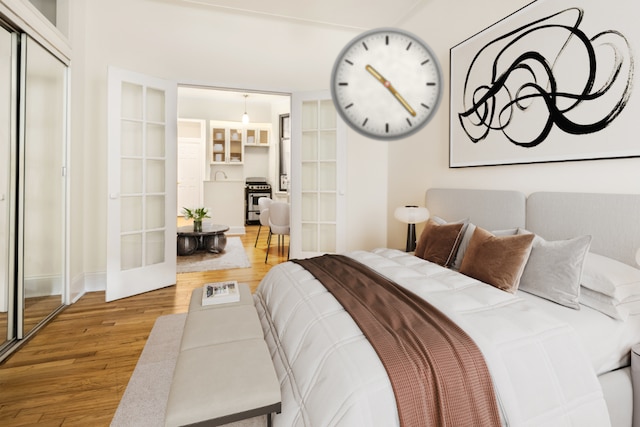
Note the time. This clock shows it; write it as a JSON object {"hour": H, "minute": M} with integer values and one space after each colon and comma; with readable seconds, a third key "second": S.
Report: {"hour": 10, "minute": 23}
